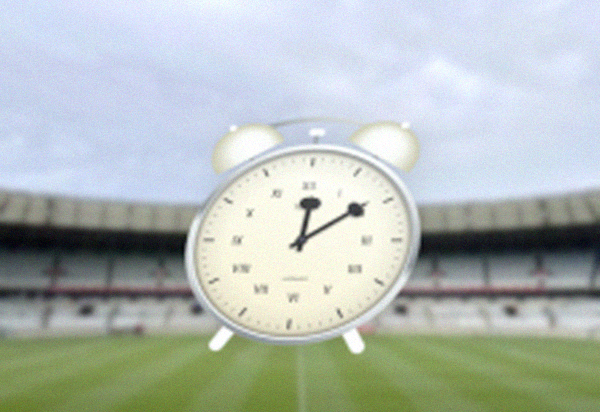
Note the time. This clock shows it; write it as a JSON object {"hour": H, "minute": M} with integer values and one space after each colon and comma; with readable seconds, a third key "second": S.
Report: {"hour": 12, "minute": 9}
